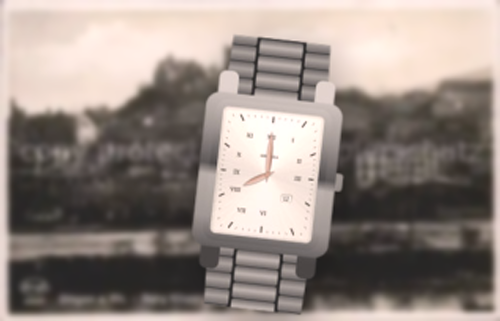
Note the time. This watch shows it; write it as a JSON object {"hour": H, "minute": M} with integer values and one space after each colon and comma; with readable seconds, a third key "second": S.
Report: {"hour": 8, "minute": 0}
